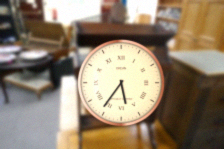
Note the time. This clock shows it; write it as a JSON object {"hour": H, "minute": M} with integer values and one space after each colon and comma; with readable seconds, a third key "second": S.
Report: {"hour": 5, "minute": 36}
